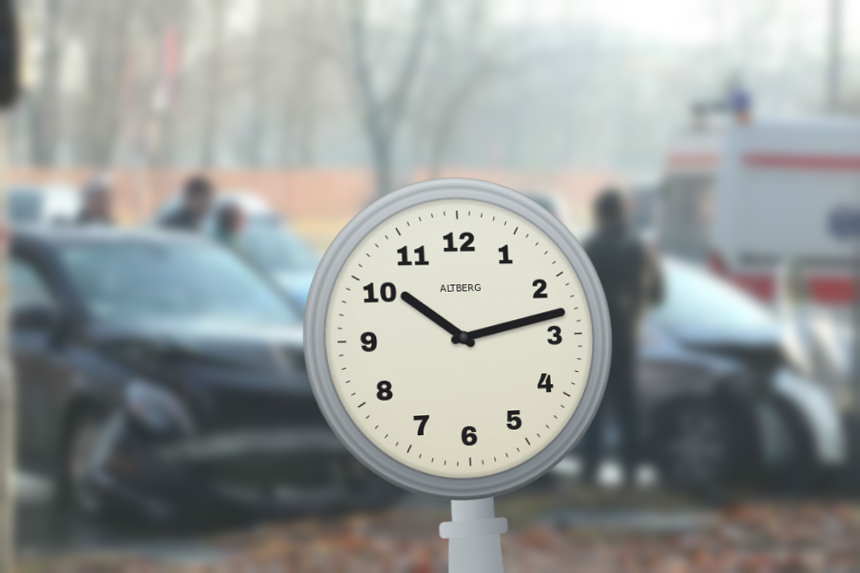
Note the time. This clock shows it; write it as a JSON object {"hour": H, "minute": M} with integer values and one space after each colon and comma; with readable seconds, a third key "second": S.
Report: {"hour": 10, "minute": 13}
